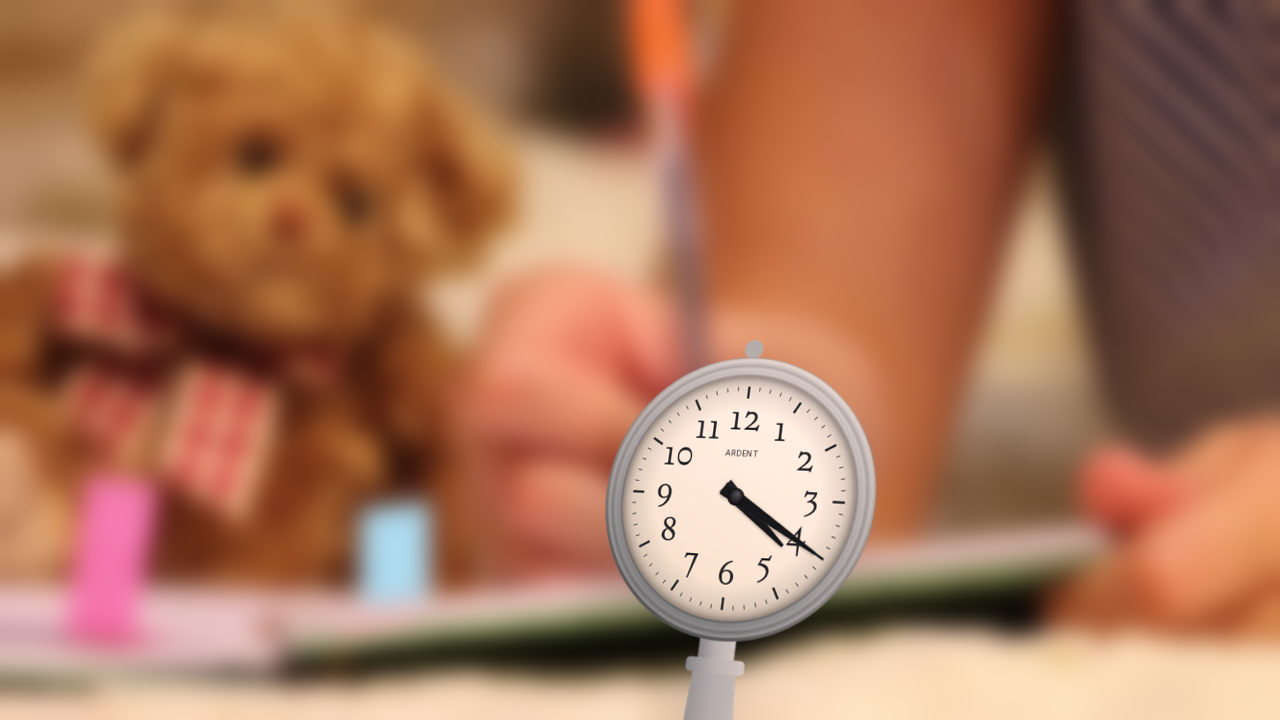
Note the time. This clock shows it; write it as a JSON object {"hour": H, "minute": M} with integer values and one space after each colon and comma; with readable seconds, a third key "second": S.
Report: {"hour": 4, "minute": 20}
